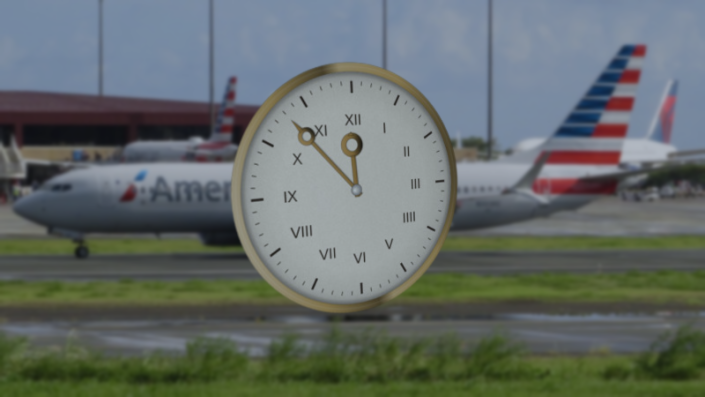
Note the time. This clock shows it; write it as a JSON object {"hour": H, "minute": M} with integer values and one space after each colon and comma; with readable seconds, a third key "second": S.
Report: {"hour": 11, "minute": 53}
